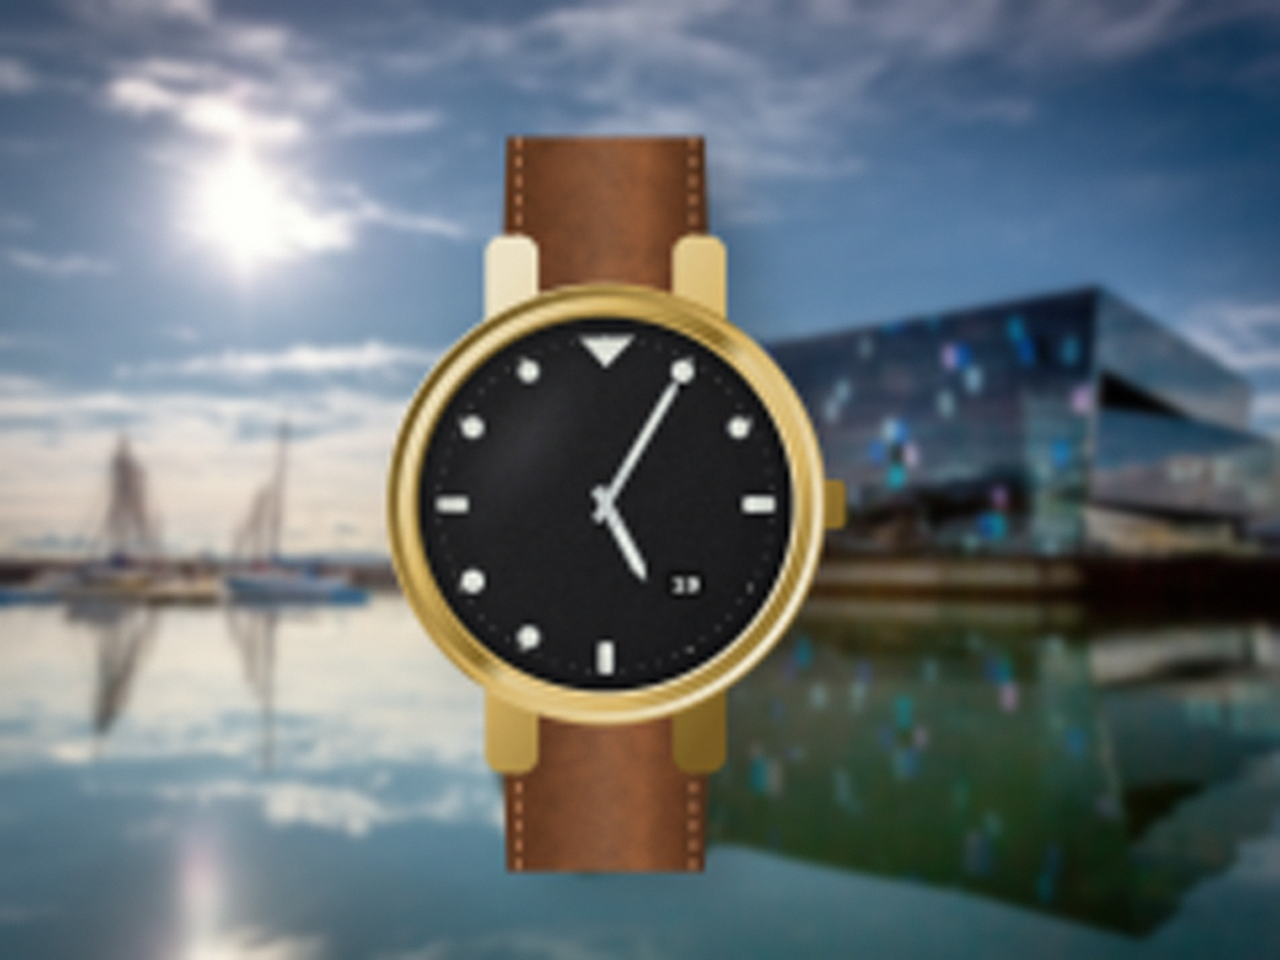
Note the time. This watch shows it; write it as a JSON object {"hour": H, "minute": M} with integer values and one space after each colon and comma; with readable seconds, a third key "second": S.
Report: {"hour": 5, "minute": 5}
